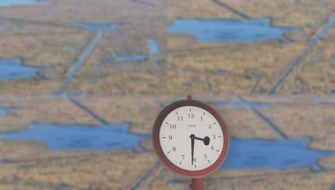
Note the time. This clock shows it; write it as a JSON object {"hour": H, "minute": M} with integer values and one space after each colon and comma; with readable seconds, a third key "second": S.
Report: {"hour": 3, "minute": 31}
